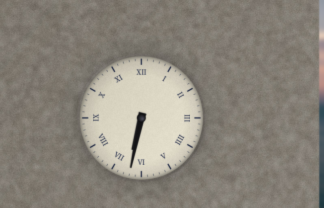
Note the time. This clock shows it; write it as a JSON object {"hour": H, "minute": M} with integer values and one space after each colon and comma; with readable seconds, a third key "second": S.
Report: {"hour": 6, "minute": 32}
